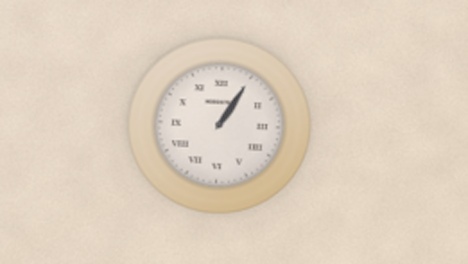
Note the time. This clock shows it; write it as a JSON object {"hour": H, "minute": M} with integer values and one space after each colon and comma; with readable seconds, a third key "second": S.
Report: {"hour": 1, "minute": 5}
